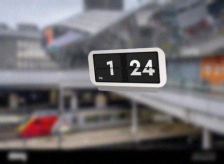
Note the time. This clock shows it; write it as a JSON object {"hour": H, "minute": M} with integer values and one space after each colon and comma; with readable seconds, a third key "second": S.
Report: {"hour": 1, "minute": 24}
